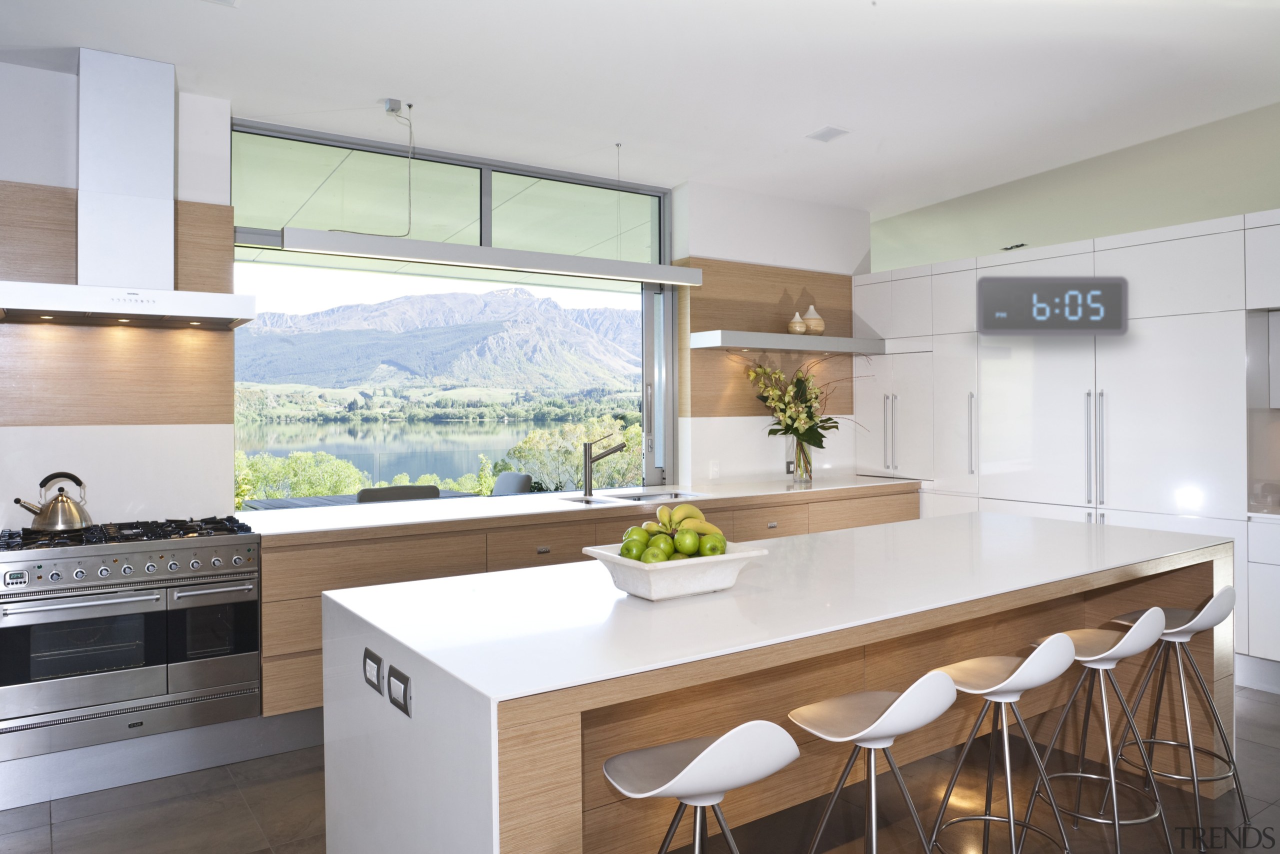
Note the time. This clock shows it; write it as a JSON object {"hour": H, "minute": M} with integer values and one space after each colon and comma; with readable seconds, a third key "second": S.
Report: {"hour": 6, "minute": 5}
